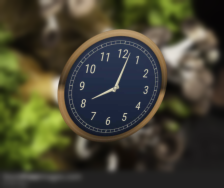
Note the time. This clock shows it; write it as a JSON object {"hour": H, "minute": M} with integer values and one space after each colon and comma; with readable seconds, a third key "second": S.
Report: {"hour": 8, "minute": 2}
